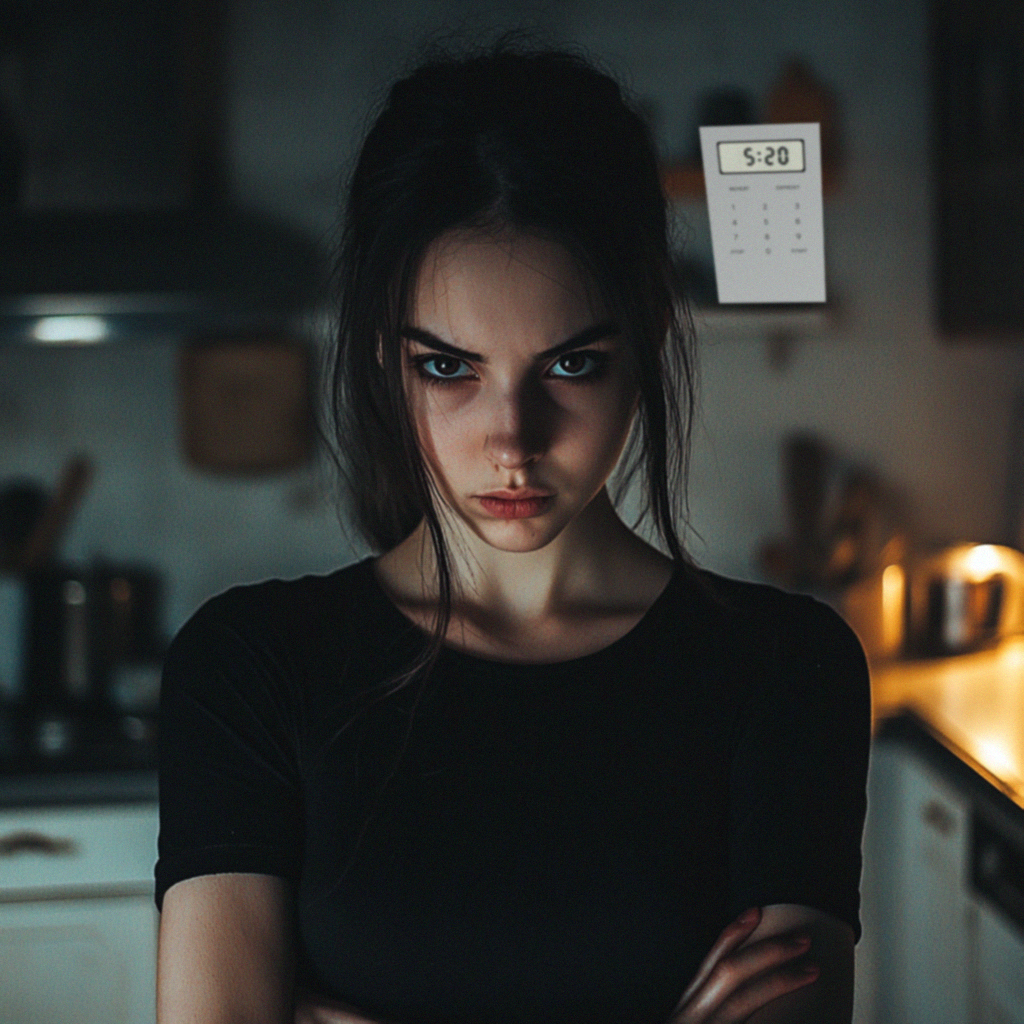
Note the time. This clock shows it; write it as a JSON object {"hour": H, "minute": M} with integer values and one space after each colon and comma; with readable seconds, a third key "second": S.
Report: {"hour": 5, "minute": 20}
